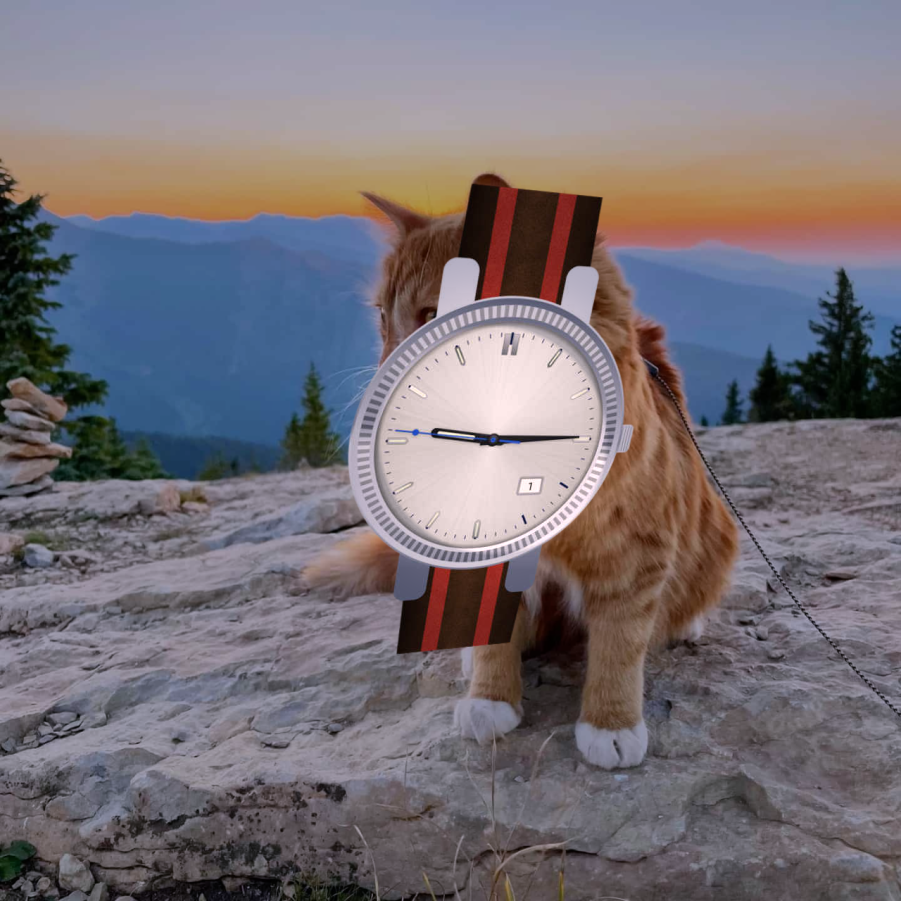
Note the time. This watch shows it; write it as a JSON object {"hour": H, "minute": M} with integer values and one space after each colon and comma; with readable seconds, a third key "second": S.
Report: {"hour": 9, "minute": 14, "second": 46}
